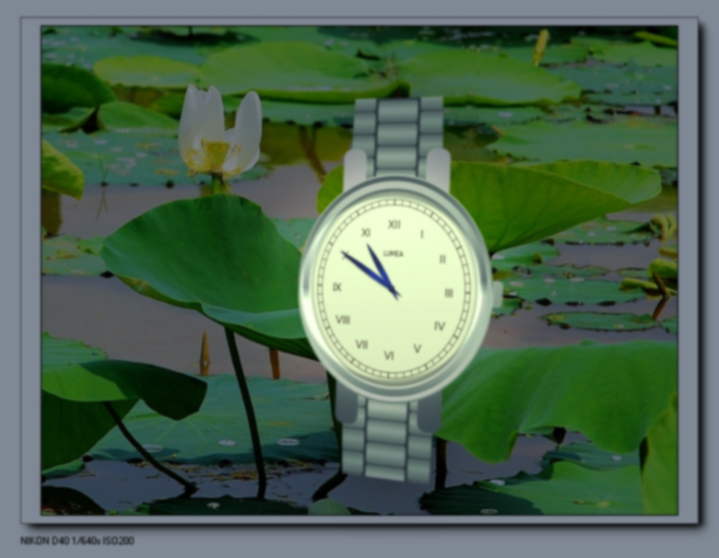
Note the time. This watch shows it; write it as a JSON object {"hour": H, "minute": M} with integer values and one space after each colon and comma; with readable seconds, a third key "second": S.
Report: {"hour": 10, "minute": 50}
